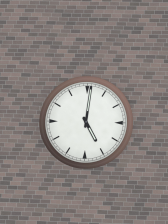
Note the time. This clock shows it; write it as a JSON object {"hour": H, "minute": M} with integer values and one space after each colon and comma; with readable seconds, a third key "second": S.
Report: {"hour": 5, "minute": 1}
